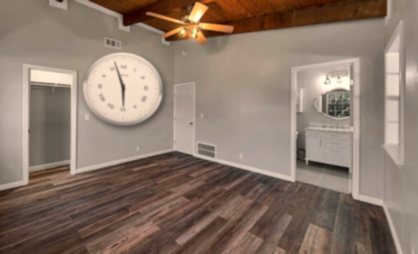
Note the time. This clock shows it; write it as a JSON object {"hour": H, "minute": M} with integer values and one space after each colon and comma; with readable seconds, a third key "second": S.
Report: {"hour": 5, "minute": 57}
